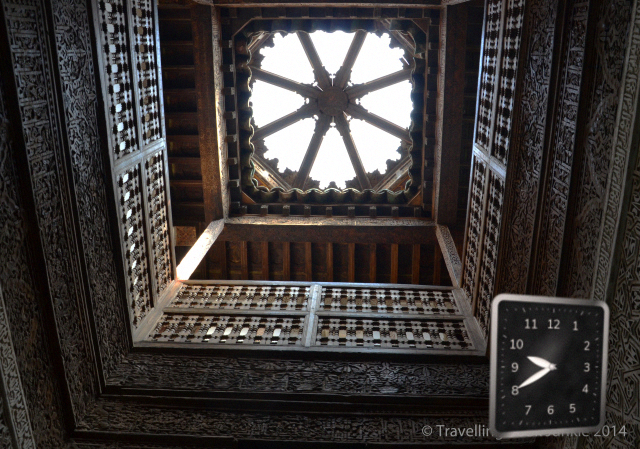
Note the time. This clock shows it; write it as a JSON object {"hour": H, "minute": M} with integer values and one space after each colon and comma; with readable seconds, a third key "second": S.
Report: {"hour": 9, "minute": 40}
